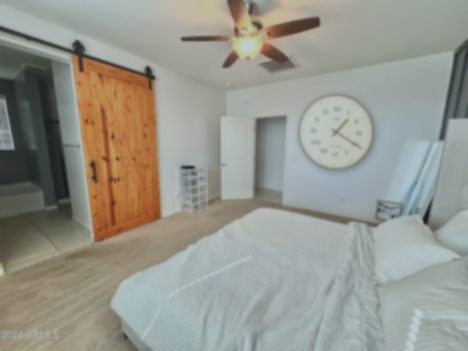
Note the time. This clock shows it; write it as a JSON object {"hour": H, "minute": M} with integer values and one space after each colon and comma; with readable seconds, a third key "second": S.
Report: {"hour": 1, "minute": 20}
